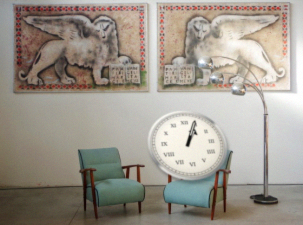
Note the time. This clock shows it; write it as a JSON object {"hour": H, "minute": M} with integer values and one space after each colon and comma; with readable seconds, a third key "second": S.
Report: {"hour": 1, "minute": 4}
